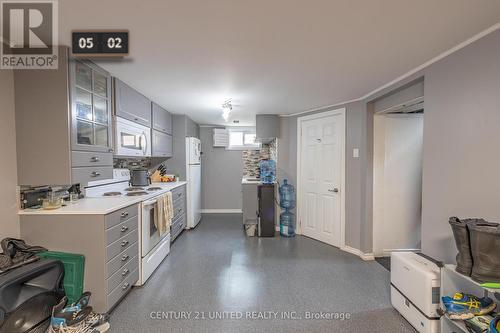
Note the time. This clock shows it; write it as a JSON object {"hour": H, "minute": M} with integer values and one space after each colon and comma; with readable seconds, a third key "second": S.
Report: {"hour": 5, "minute": 2}
